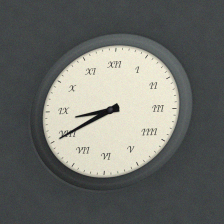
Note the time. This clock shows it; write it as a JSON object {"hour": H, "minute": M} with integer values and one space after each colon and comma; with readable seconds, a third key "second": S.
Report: {"hour": 8, "minute": 40}
